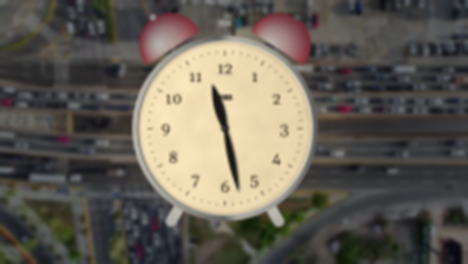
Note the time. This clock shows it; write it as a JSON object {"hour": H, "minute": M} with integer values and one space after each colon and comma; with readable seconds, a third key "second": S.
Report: {"hour": 11, "minute": 28}
